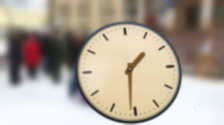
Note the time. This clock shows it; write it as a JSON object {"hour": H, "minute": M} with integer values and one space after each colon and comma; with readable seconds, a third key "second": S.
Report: {"hour": 1, "minute": 31}
